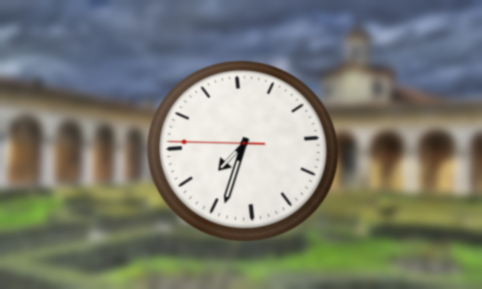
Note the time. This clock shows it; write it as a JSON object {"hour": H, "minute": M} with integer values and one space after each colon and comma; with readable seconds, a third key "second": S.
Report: {"hour": 7, "minute": 33, "second": 46}
